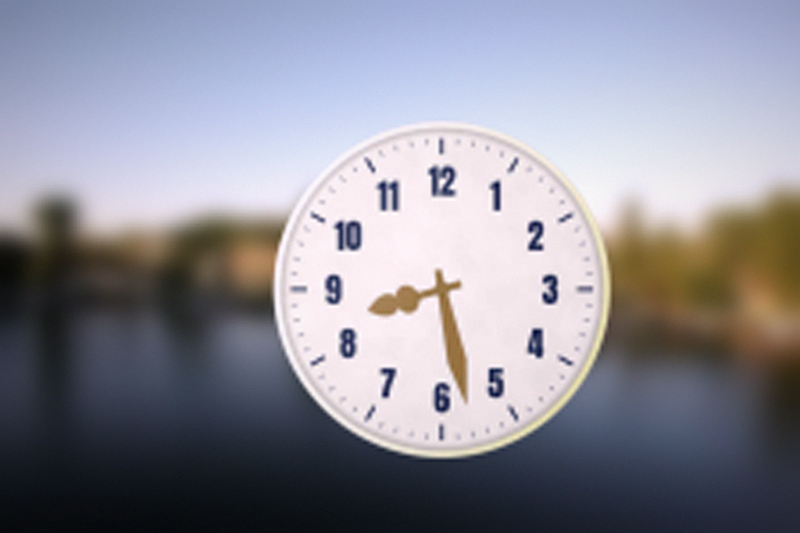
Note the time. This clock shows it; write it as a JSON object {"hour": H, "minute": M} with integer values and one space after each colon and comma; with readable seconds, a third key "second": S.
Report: {"hour": 8, "minute": 28}
